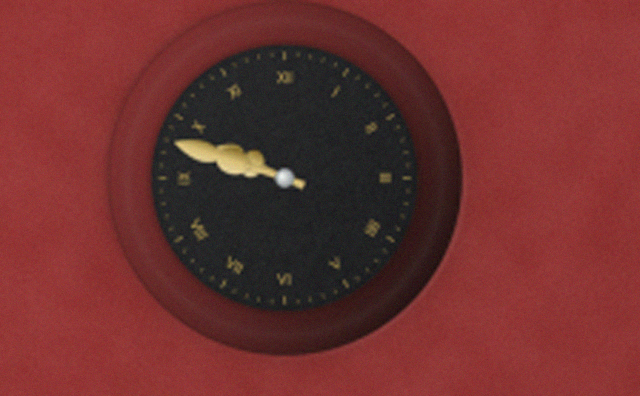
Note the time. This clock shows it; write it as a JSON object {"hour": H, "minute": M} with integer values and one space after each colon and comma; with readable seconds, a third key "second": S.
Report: {"hour": 9, "minute": 48}
